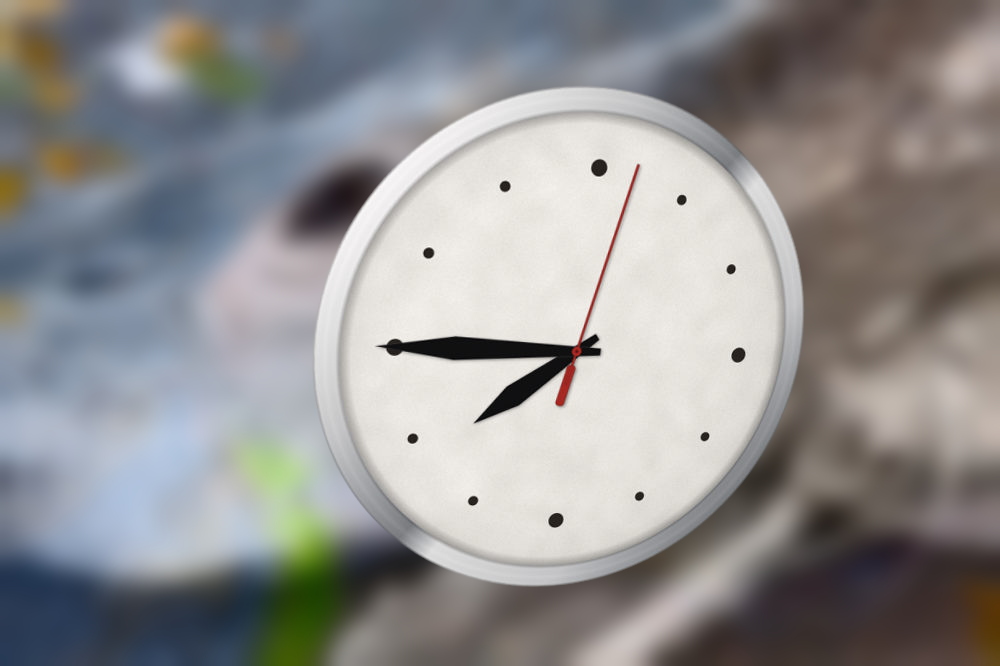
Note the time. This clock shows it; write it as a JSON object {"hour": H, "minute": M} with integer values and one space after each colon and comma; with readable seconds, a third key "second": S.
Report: {"hour": 7, "minute": 45, "second": 2}
